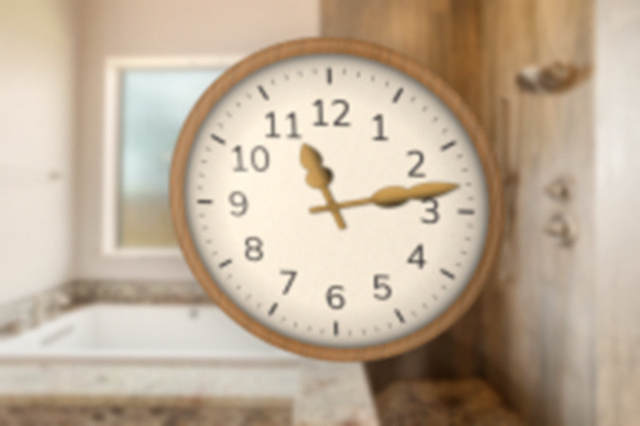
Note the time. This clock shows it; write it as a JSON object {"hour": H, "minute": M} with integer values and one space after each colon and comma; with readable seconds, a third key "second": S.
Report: {"hour": 11, "minute": 13}
